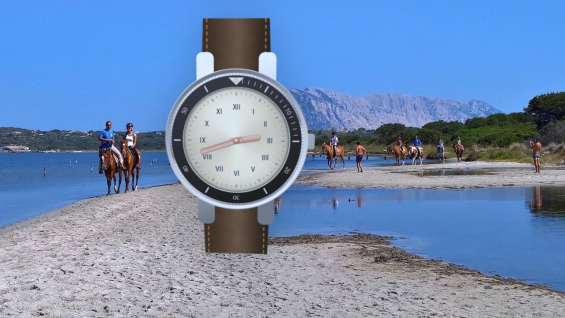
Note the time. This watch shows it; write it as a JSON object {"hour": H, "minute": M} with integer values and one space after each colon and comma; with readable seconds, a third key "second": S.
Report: {"hour": 2, "minute": 42}
